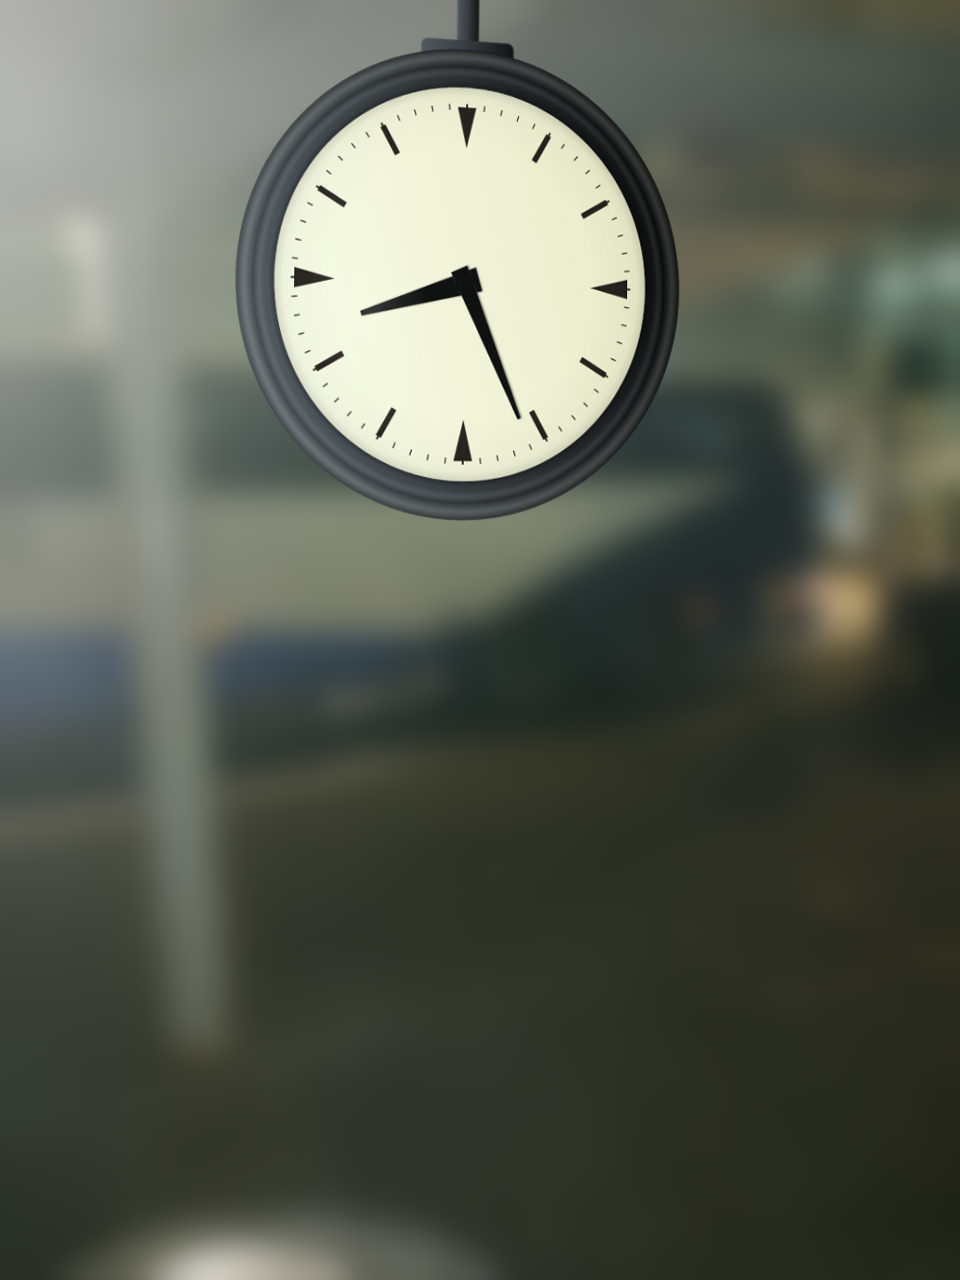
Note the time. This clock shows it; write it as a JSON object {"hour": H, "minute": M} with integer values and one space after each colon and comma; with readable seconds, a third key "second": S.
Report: {"hour": 8, "minute": 26}
